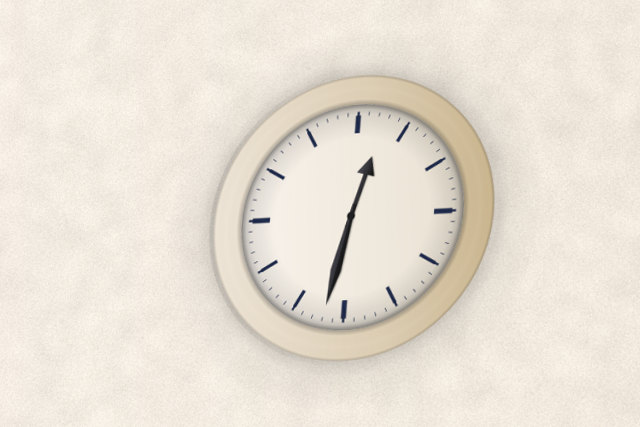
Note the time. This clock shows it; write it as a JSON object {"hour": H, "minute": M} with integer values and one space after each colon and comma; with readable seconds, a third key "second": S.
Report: {"hour": 12, "minute": 32}
